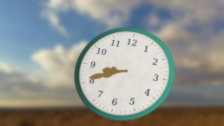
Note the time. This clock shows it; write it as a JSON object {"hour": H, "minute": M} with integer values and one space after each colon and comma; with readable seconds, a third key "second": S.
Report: {"hour": 8, "minute": 41}
